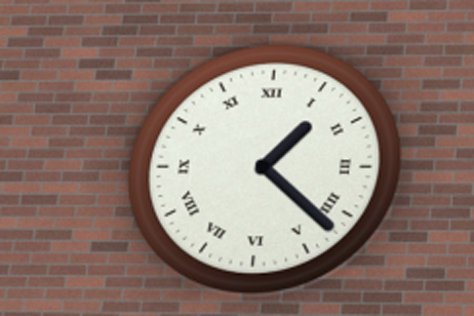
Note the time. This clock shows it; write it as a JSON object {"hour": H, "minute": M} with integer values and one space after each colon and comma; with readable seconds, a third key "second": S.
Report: {"hour": 1, "minute": 22}
